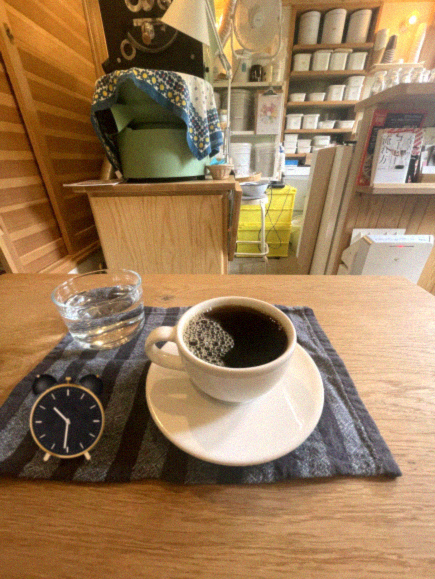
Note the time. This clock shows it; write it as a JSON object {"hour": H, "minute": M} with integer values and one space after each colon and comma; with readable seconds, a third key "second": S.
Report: {"hour": 10, "minute": 31}
